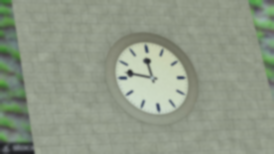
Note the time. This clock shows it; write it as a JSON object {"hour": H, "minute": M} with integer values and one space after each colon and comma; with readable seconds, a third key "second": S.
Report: {"hour": 11, "minute": 47}
